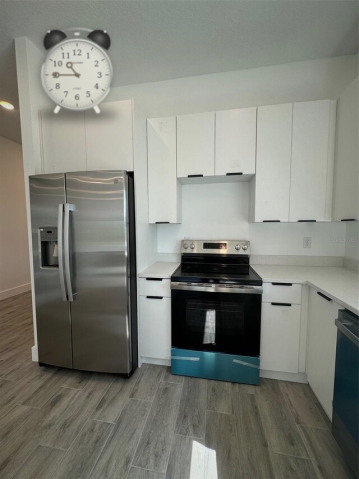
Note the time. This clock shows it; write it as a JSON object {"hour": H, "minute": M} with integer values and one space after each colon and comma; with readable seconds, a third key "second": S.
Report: {"hour": 10, "minute": 45}
